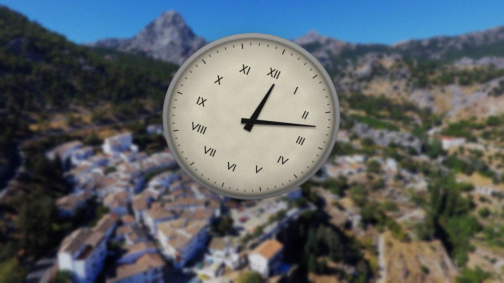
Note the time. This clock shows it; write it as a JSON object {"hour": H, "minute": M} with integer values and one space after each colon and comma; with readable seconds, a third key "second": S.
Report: {"hour": 12, "minute": 12}
